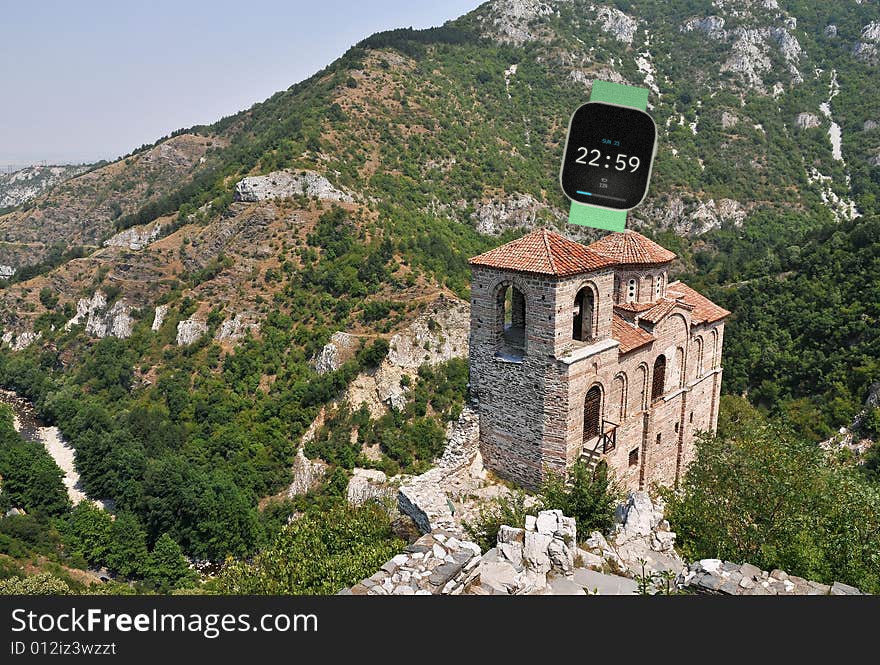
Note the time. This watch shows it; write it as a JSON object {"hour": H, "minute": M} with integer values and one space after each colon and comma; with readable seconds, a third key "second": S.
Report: {"hour": 22, "minute": 59}
